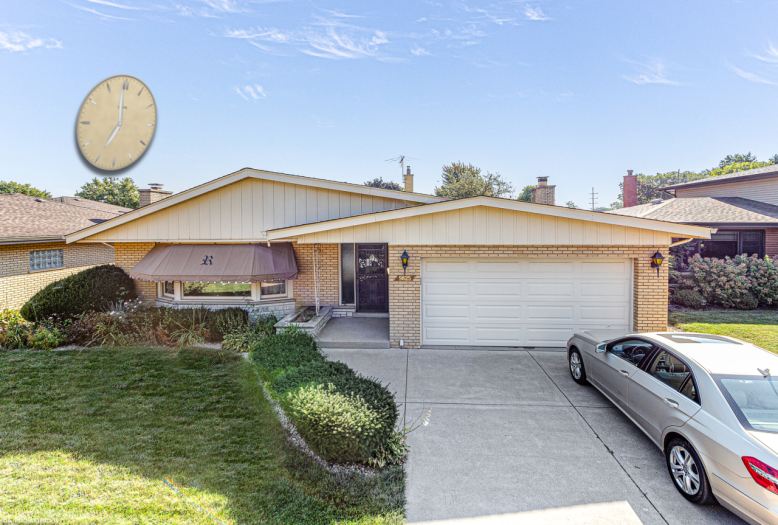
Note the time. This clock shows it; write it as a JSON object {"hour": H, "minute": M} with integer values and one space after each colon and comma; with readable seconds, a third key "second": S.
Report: {"hour": 6, "minute": 59}
